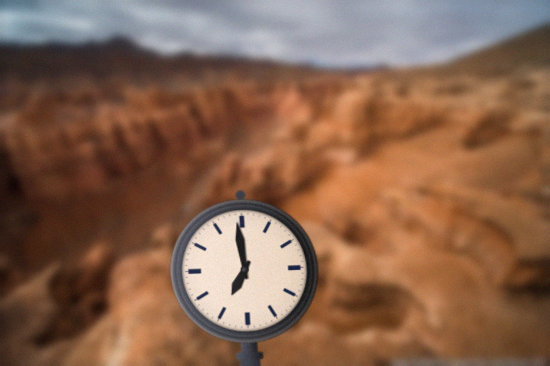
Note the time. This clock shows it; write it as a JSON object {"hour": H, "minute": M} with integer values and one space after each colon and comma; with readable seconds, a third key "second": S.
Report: {"hour": 6, "minute": 59}
